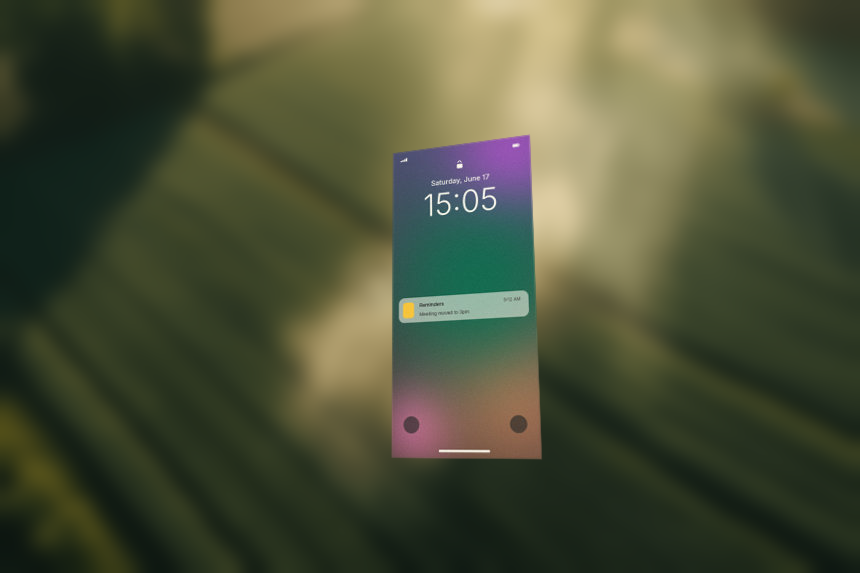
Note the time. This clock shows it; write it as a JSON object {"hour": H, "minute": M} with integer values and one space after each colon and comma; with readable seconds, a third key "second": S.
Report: {"hour": 15, "minute": 5}
